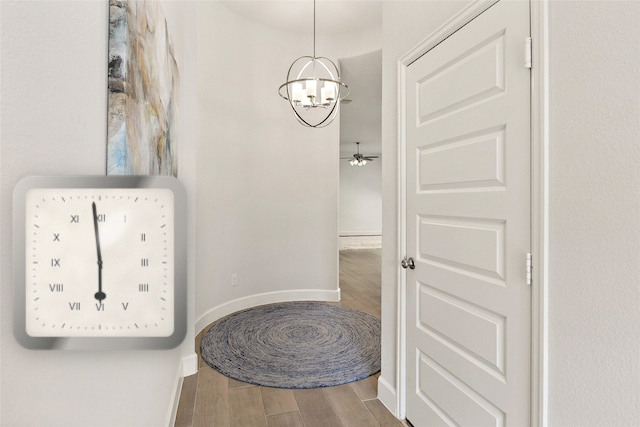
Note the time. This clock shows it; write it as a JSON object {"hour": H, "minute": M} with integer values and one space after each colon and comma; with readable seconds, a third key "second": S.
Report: {"hour": 5, "minute": 59}
